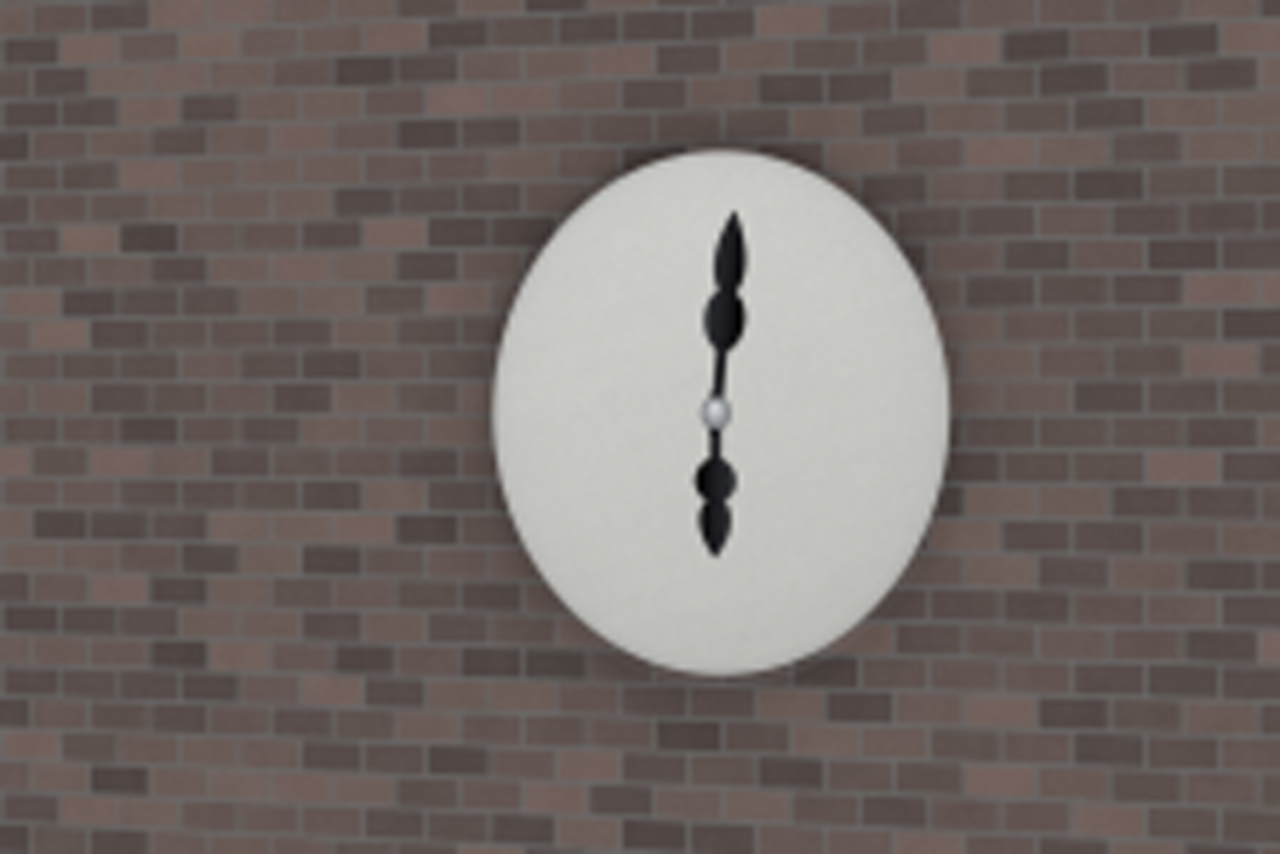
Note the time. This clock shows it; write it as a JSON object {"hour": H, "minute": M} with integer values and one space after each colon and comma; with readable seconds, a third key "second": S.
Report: {"hour": 6, "minute": 1}
